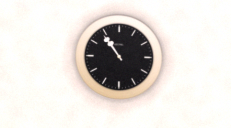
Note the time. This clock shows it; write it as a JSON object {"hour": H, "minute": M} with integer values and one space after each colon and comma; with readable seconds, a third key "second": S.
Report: {"hour": 10, "minute": 54}
